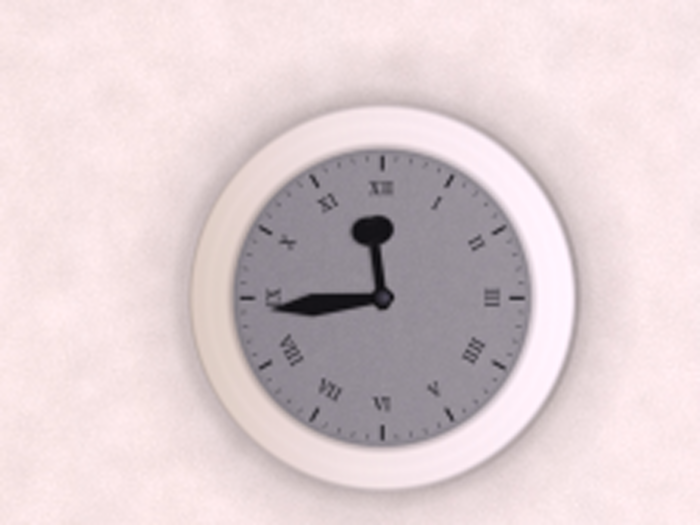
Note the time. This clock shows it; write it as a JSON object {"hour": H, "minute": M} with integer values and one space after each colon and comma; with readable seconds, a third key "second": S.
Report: {"hour": 11, "minute": 44}
